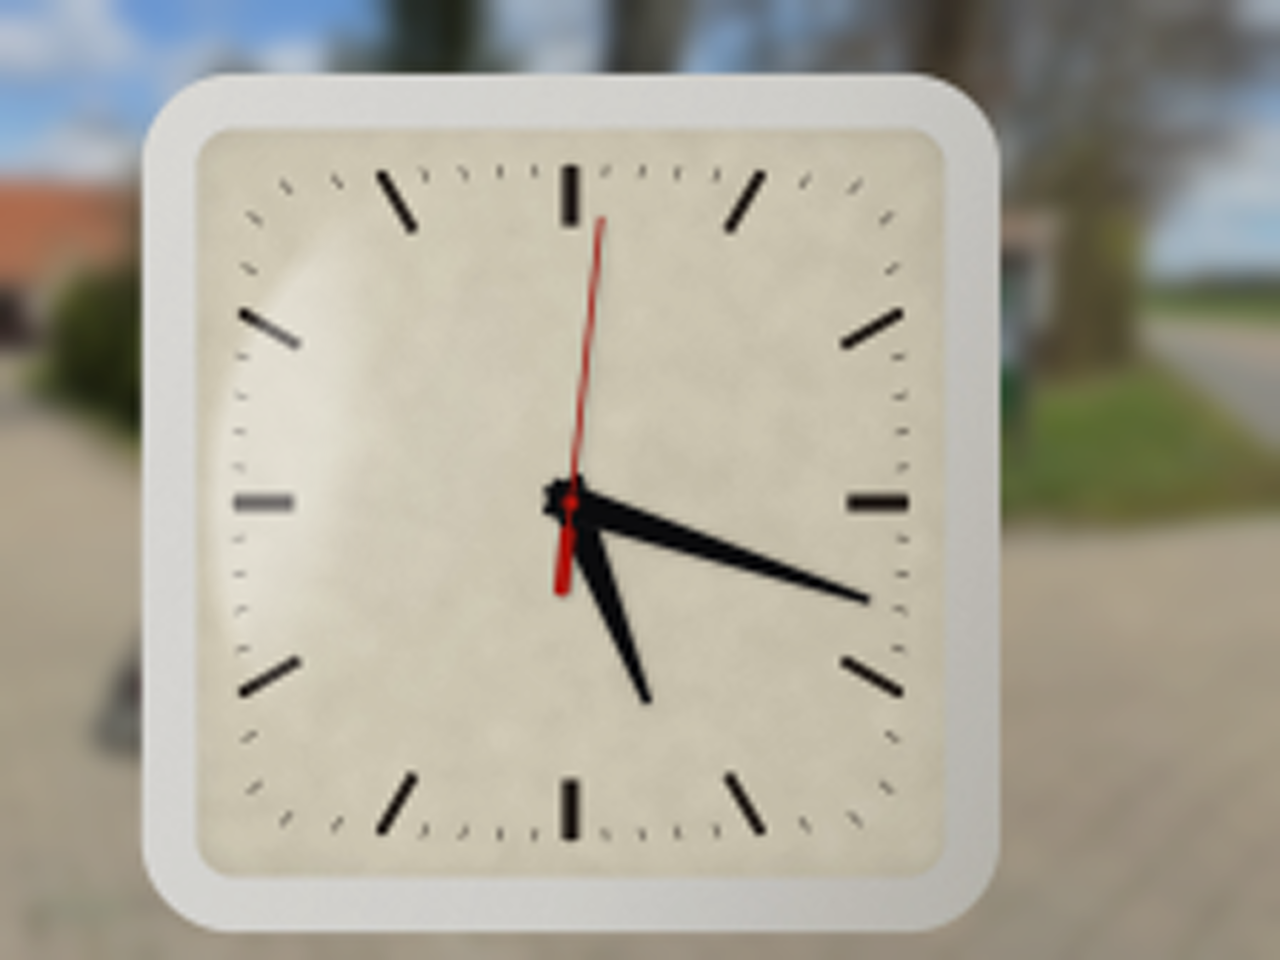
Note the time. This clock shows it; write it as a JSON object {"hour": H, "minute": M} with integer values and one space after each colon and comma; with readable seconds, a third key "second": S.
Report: {"hour": 5, "minute": 18, "second": 1}
